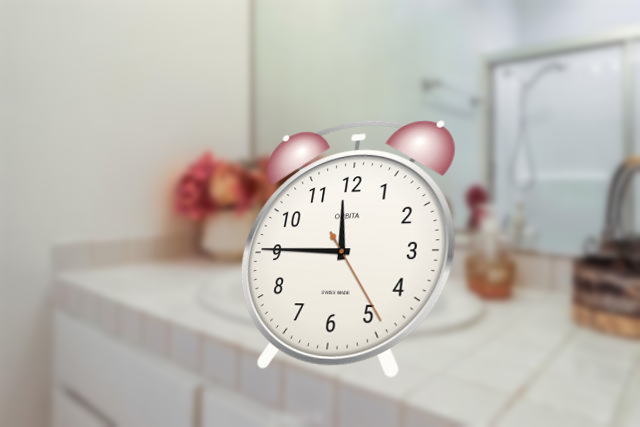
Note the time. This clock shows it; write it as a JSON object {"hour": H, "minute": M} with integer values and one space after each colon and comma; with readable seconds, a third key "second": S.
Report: {"hour": 11, "minute": 45, "second": 24}
